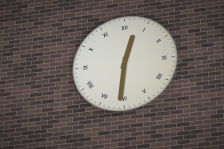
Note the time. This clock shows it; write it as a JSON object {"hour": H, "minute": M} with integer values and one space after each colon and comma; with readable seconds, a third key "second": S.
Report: {"hour": 12, "minute": 31}
